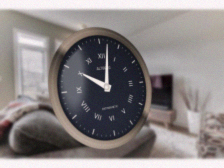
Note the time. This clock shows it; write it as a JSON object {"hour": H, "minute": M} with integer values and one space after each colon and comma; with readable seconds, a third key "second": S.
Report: {"hour": 10, "minute": 2}
